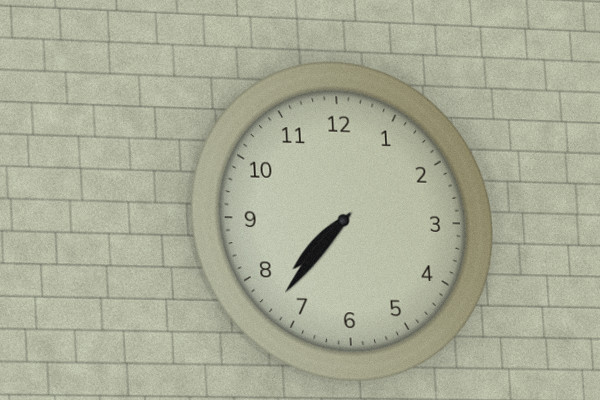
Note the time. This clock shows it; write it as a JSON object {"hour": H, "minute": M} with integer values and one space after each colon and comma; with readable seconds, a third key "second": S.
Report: {"hour": 7, "minute": 37}
